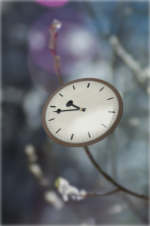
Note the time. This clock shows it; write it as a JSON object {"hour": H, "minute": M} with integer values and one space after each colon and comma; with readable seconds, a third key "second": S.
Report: {"hour": 9, "minute": 43}
